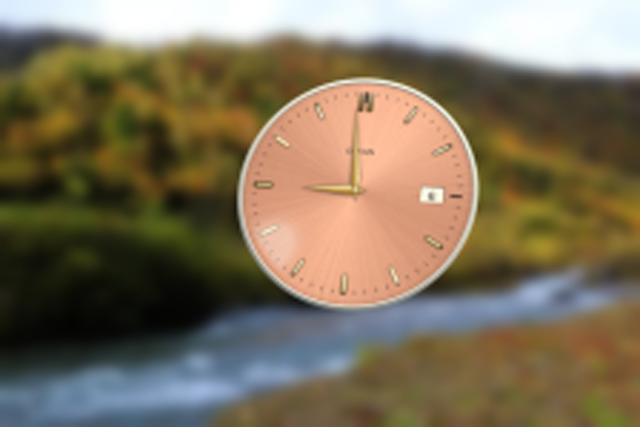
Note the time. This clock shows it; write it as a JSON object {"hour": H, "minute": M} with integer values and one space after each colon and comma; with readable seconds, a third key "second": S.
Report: {"hour": 8, "minute": 59}
